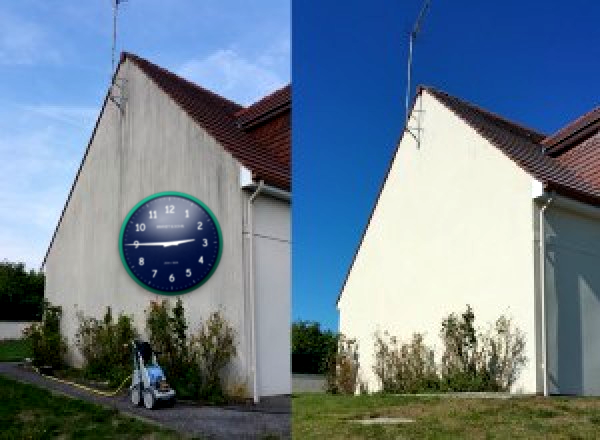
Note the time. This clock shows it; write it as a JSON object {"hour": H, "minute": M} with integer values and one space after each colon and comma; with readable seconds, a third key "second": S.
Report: {"hour": 2, "minute": 45}
